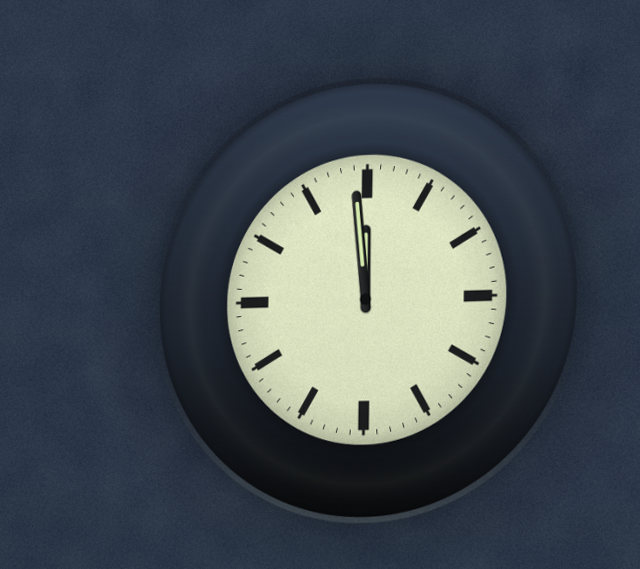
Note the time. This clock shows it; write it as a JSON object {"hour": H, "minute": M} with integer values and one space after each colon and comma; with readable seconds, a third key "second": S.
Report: {"hour": 11, "minute": 59}
